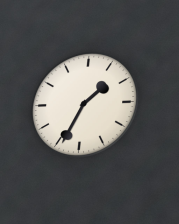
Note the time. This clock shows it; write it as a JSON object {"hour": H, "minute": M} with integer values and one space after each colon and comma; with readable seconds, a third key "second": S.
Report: {"hour": 1, "minute": 34}
